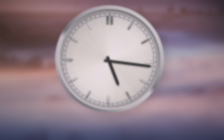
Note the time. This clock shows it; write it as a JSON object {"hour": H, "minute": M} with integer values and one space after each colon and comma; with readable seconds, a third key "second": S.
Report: {"hour": 5, "minute": 16}
